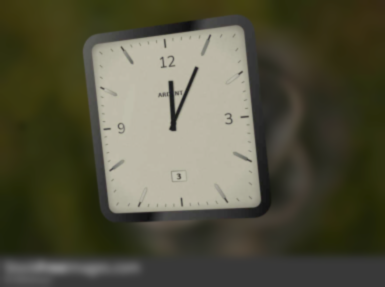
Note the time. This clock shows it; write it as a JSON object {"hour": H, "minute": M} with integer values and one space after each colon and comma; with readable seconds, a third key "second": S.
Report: {"hour": 12, "minute": 5}
